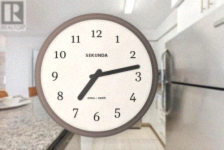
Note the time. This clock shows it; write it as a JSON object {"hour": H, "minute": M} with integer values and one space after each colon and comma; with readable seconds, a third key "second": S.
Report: {"hour": 7, "minute": 13}
